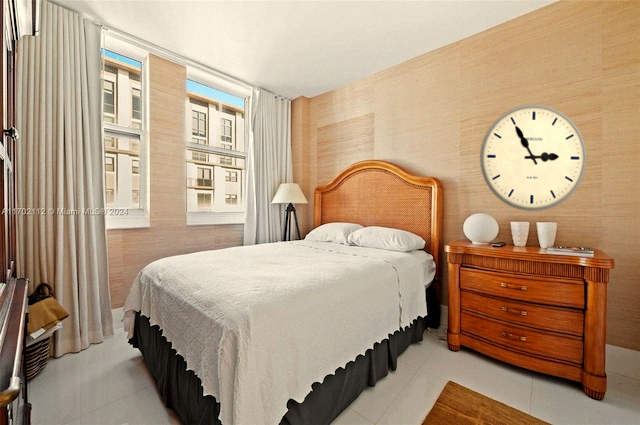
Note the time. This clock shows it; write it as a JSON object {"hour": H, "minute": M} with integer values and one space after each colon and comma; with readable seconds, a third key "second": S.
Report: {"hour": 2, "minute": 55}
